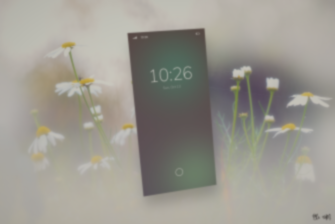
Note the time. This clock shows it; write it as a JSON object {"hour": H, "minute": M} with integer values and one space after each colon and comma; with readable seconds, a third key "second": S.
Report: {"hour": 10, "minute": 26}
